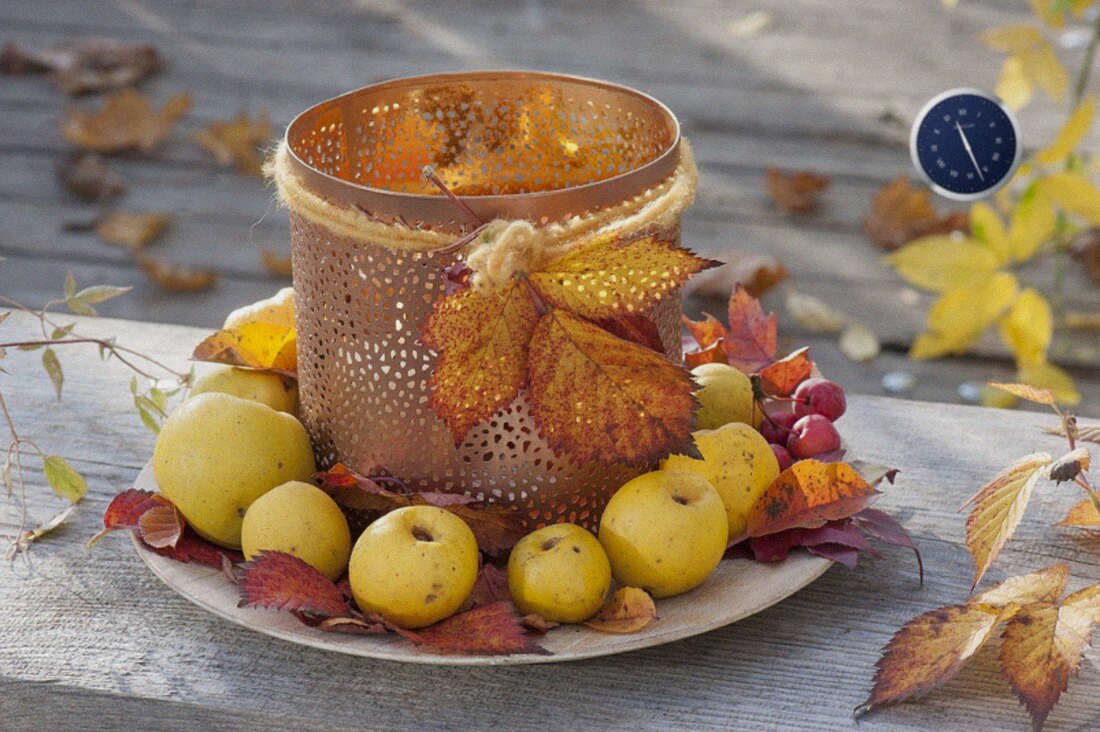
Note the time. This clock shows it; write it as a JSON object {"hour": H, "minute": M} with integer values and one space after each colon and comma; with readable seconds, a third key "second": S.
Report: {"hour": 11, "minute": 27}
